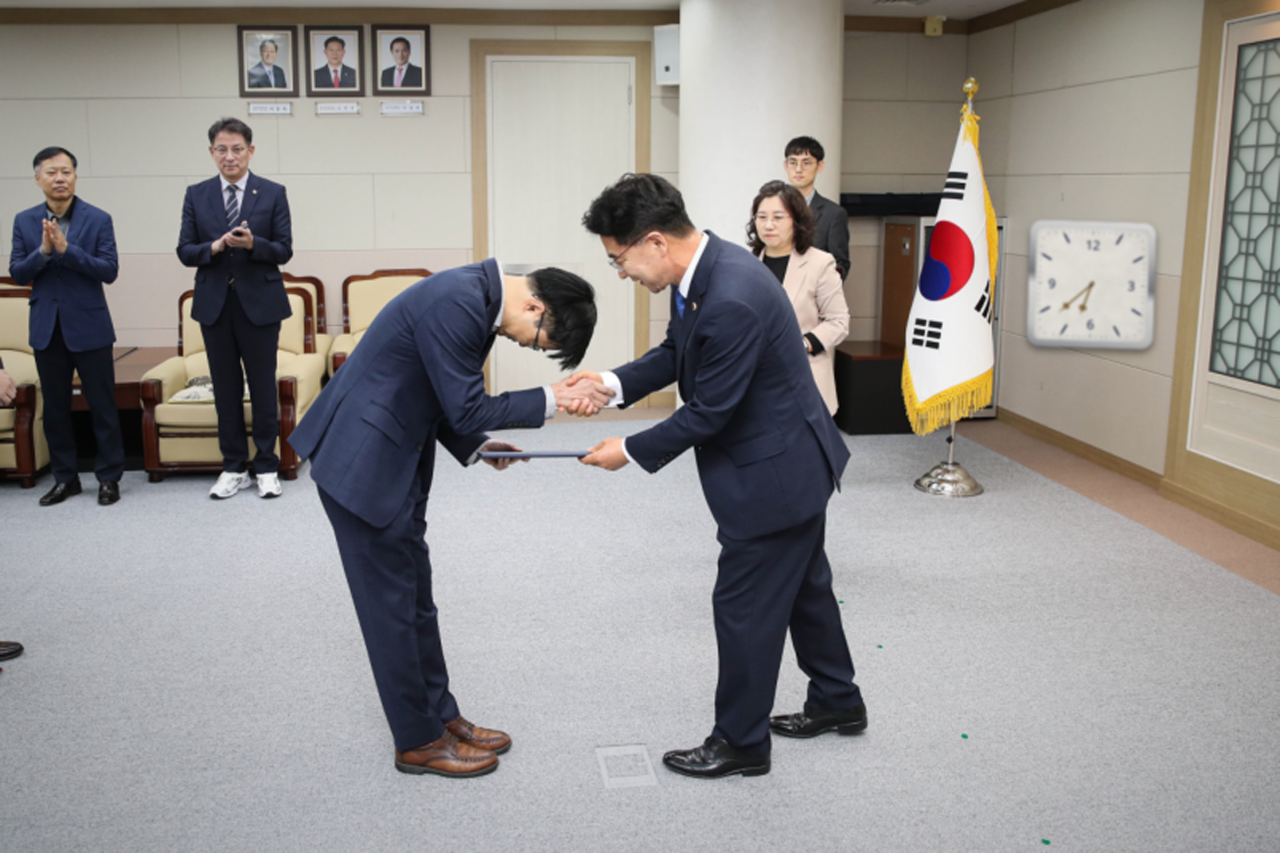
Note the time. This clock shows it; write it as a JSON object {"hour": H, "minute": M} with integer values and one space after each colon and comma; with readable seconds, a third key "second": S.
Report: {"hour": 6, "minute": 38}
